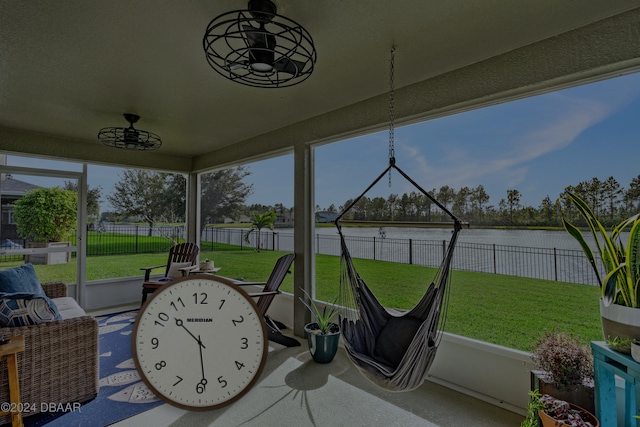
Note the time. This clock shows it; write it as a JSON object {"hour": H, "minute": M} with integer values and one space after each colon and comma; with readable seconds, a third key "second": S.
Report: {"hour": 10, "minute": 29}
